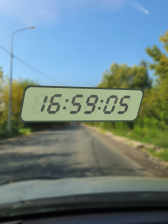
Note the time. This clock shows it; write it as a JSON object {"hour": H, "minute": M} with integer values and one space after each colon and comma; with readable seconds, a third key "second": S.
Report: {"hour": 16, "minute": 59, "second": 5}
